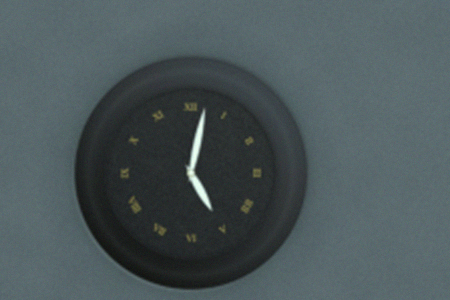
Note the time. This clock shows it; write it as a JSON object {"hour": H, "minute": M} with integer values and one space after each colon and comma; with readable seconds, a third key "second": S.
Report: {"hour": 5, "minute": 2}
